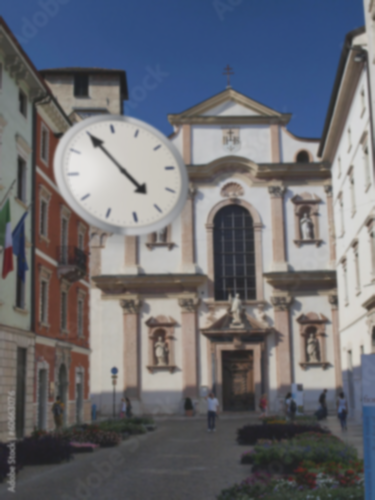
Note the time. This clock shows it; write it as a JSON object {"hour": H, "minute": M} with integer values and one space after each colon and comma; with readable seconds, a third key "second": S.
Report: {"hour": 4, "minute": 55}
